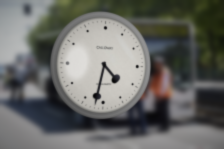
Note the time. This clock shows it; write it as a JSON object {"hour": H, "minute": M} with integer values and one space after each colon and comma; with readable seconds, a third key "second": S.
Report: {"hour": 4, "minute": 32}
